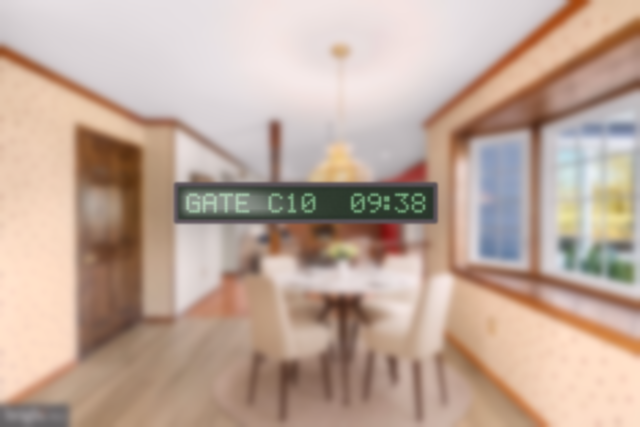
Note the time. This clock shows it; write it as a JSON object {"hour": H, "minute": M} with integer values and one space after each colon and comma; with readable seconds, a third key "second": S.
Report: {"hour": 9, "minute": 38}
